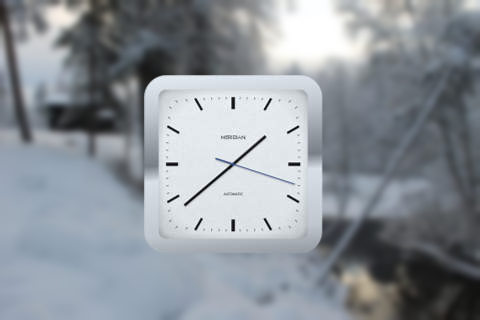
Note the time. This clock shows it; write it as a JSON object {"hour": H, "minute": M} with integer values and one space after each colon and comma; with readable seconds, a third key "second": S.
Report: {"hour": 1, "minute": 38, "second": 18}
